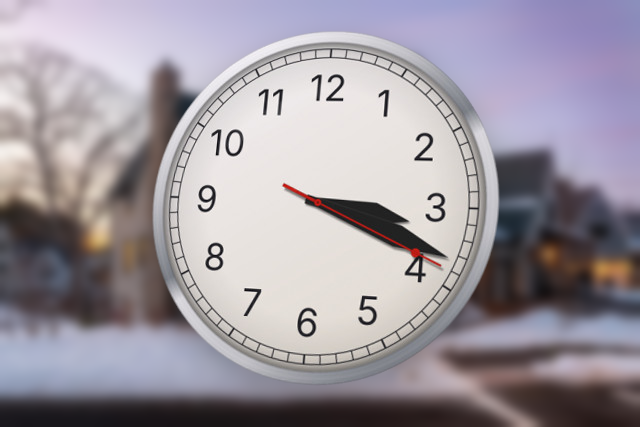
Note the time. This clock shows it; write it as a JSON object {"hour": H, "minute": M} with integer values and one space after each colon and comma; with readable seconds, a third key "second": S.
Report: {"hour": 3, "minute": 18, "second": 19}
